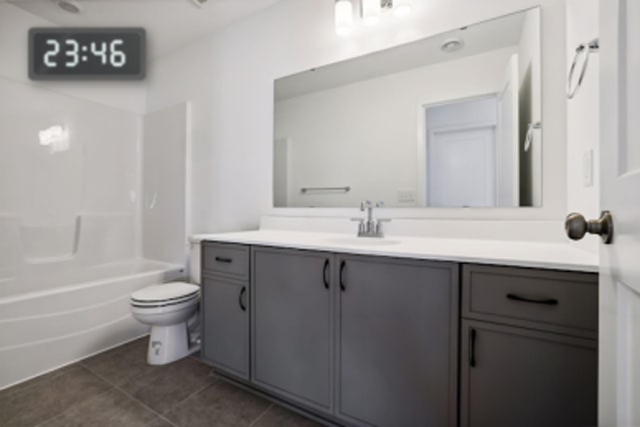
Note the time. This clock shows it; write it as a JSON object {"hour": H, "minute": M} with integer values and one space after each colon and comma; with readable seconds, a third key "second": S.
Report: {"hour": 23, "minute": 46}
